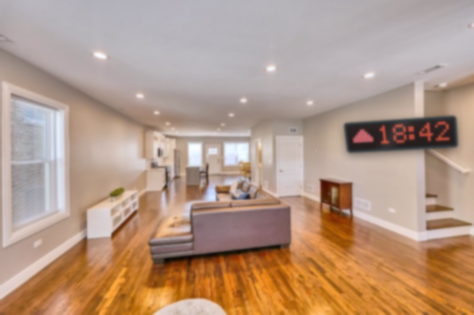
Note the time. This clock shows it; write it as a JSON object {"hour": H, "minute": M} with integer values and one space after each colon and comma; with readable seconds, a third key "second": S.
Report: {"hour": 18, "minute": 42}
